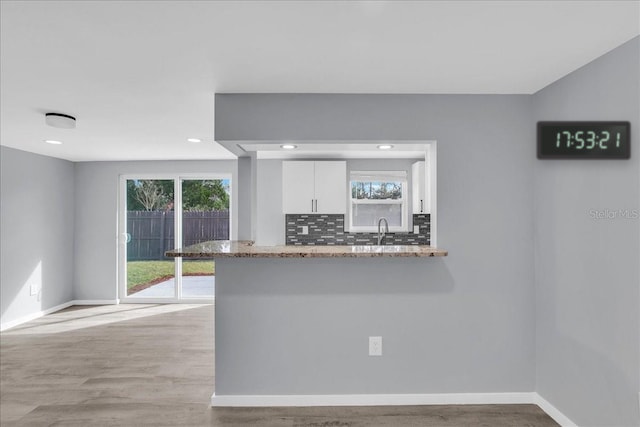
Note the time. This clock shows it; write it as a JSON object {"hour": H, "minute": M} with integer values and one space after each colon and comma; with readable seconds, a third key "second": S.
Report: {"hour": 17, "minute": 53, "second": 21}
